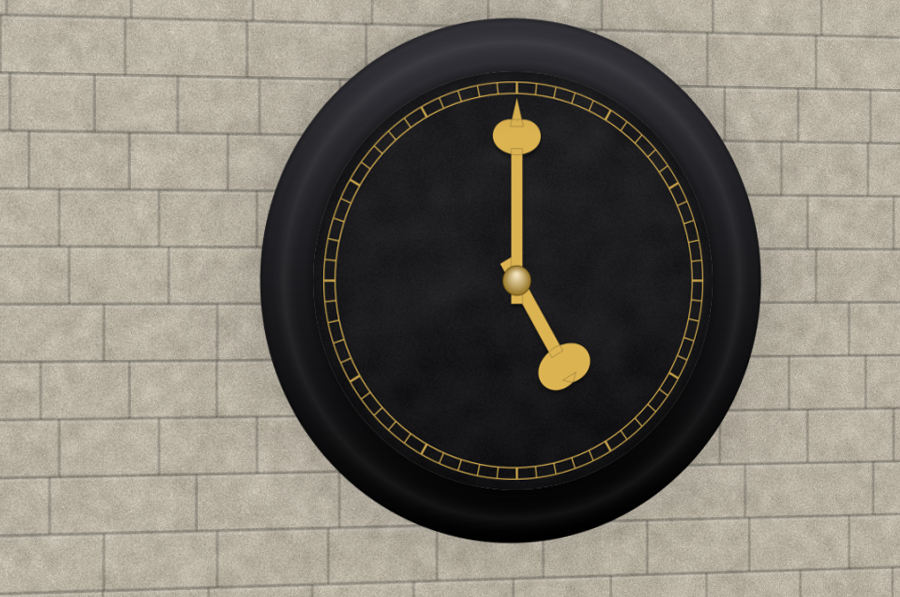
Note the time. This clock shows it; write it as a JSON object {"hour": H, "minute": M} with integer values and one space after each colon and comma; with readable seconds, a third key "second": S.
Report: {"hour": 5, "minute": 0}
